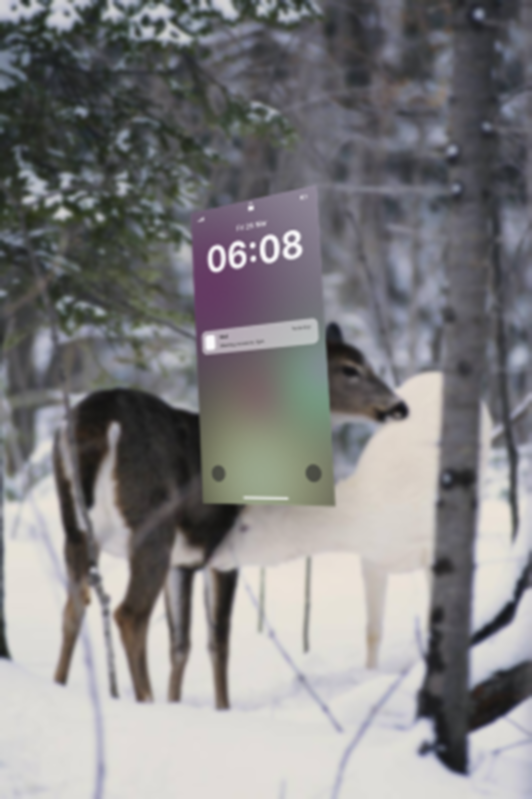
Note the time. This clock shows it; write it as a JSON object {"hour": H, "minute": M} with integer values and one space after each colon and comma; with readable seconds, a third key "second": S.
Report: {"hour": 6, "minute": 8}
